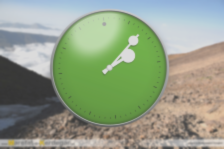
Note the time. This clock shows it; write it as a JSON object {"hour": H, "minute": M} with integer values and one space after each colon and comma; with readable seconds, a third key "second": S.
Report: {"hour": 2, "minute": 8}
